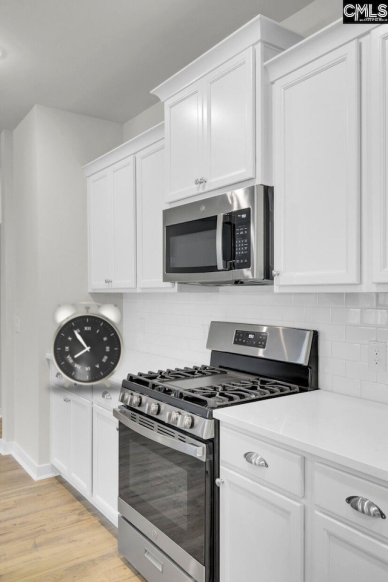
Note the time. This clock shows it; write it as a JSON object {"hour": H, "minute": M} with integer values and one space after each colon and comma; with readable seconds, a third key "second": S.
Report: {"hour": 7, "minute": 54}
